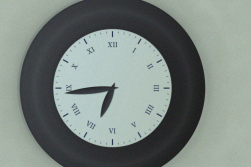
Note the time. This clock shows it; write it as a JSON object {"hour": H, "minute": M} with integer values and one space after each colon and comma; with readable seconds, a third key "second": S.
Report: {"hour": 6, "minute": 44}
